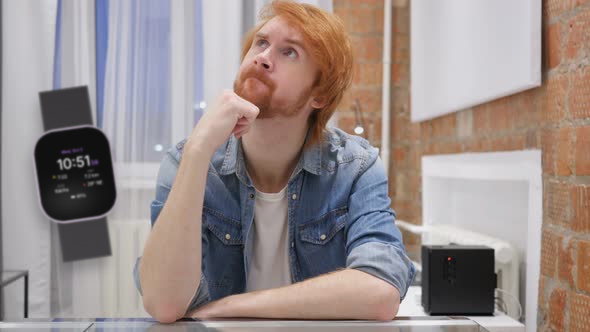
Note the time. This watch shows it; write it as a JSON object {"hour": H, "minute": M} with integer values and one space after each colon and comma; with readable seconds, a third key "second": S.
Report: {"hour": 10, "minute": 51}
